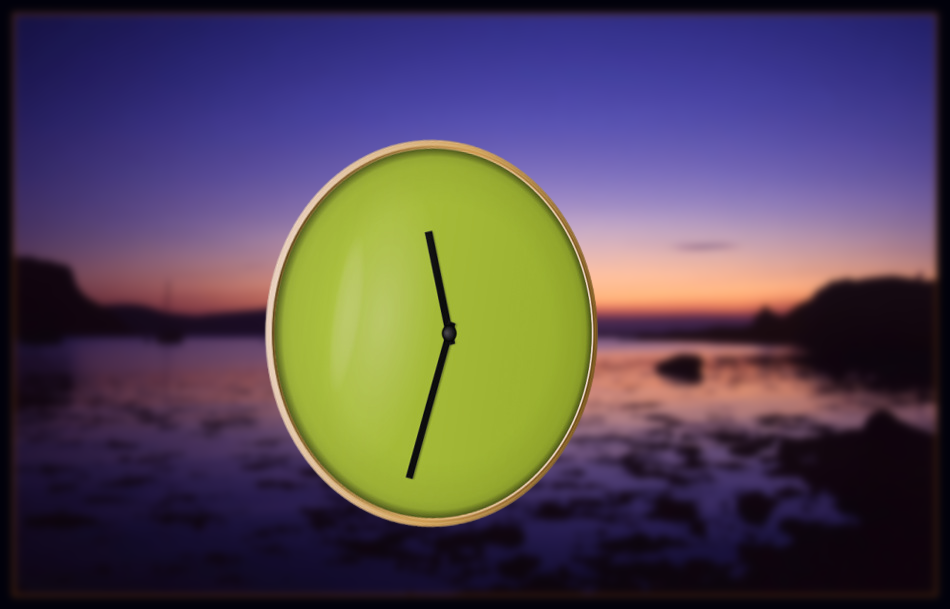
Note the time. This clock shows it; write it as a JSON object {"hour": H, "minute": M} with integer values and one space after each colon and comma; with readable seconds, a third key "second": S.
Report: {"hour": 11, "minute": 33}
